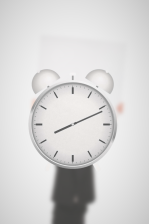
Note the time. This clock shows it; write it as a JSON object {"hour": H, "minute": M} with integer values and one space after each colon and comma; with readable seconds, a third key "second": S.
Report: {"hour": 8, "minute": 11}
